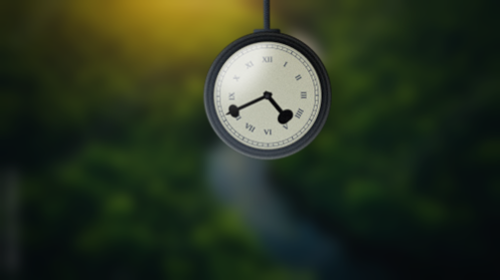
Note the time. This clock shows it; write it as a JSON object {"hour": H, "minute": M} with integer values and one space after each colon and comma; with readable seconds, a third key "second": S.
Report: {"hour": 4, "minute": 41}
